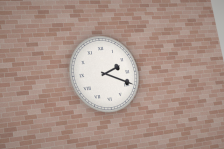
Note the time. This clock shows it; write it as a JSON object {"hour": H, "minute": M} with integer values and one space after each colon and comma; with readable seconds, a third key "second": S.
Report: {"hour": 2, "minute": 19}
